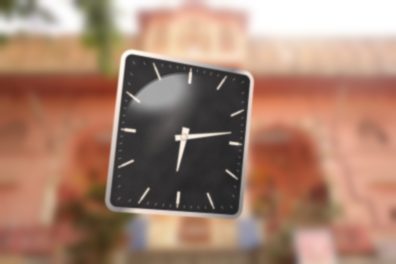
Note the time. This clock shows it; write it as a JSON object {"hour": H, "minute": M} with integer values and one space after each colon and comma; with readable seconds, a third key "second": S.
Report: {"hour": 6, "minute": 13}
